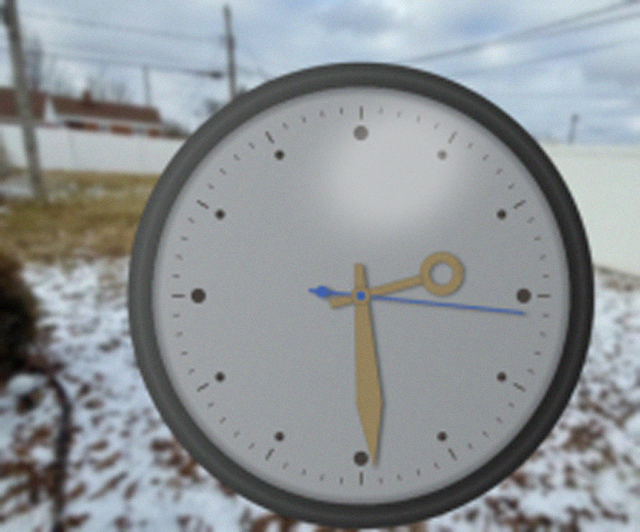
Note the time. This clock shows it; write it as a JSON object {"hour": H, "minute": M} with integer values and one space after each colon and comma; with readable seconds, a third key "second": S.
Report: {"hour": 2, "minute": 29, "second": 16}
